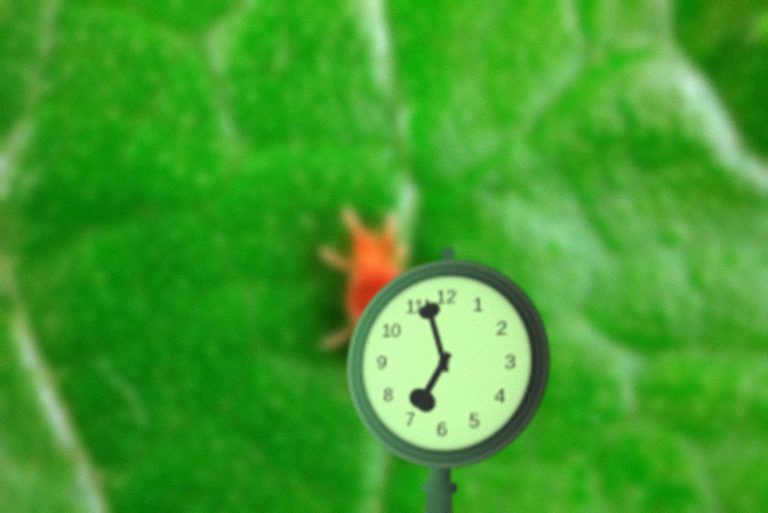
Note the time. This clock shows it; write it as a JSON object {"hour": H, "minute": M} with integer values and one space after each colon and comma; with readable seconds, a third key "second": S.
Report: {"hour": 6, "minute": 57}
